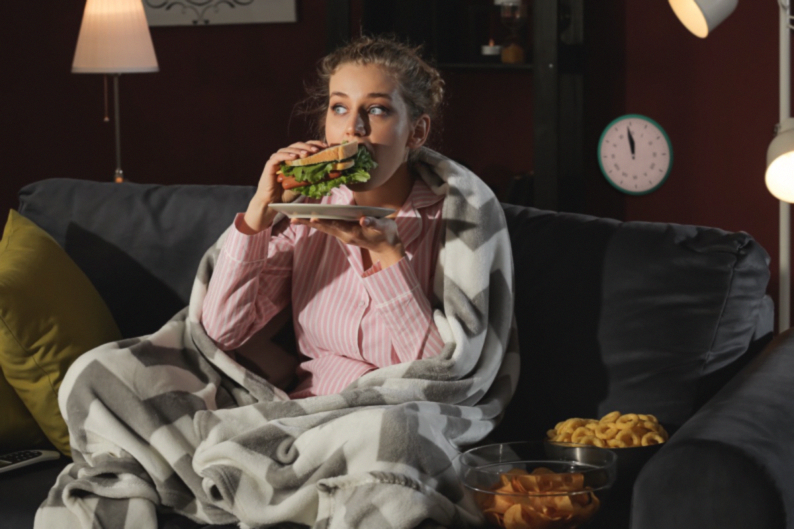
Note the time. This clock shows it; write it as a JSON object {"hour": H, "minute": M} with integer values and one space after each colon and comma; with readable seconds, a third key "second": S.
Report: {"hour": 11, "minute": 59}
